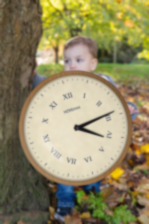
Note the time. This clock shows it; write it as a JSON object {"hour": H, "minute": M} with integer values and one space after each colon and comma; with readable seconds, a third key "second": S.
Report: {"hour": 4, "minute": 14}
